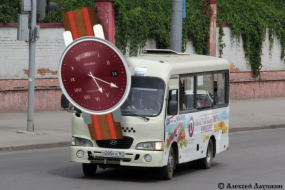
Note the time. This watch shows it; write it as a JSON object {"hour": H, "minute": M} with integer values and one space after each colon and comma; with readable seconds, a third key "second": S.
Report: {"hour": 5, "minute": 20}
